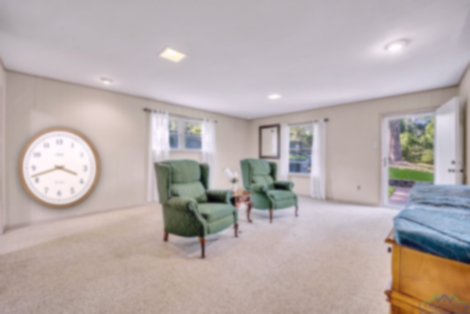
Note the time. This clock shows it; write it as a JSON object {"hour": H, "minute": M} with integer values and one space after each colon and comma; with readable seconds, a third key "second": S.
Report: {"hour": 3, "minute": 42}
